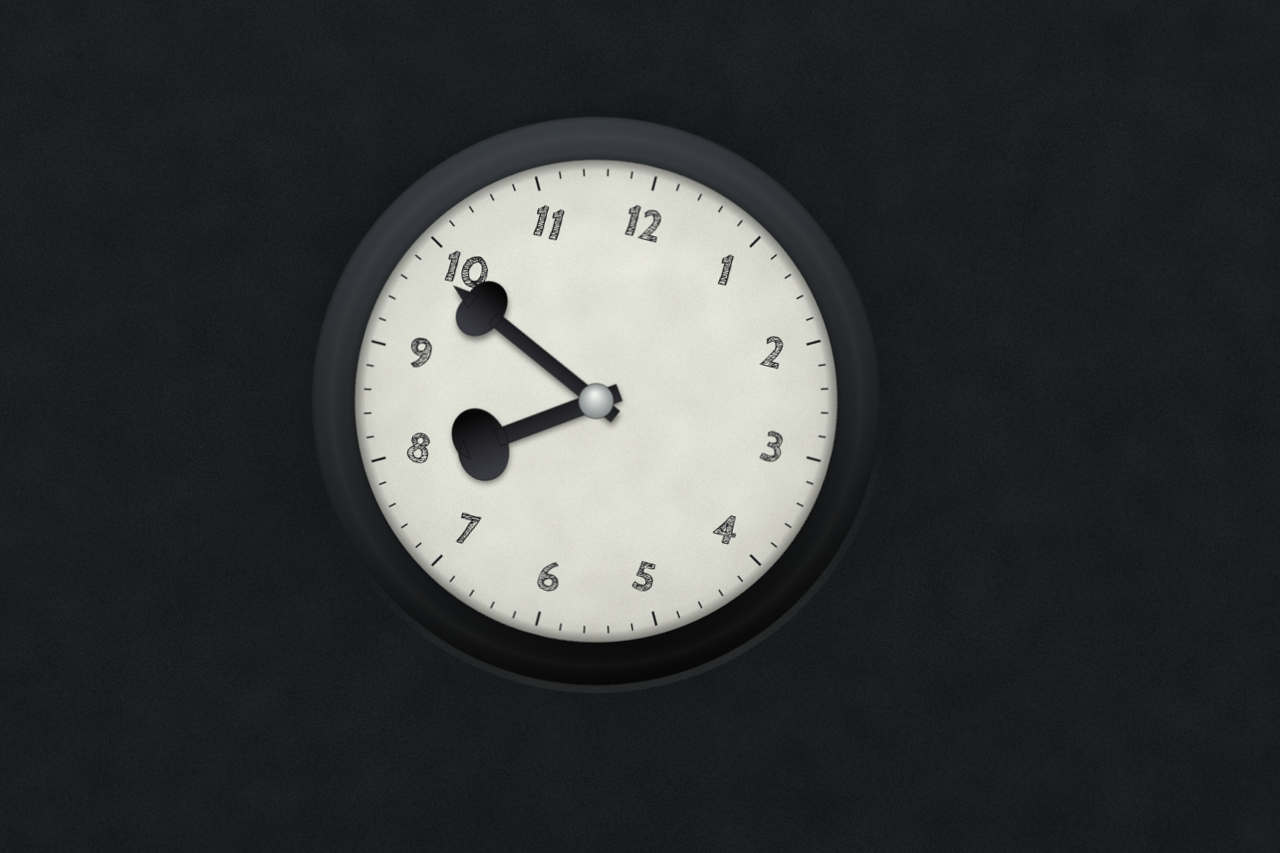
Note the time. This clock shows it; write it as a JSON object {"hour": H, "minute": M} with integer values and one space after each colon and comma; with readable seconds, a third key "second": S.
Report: {"hour": 7, "minute": 49}
